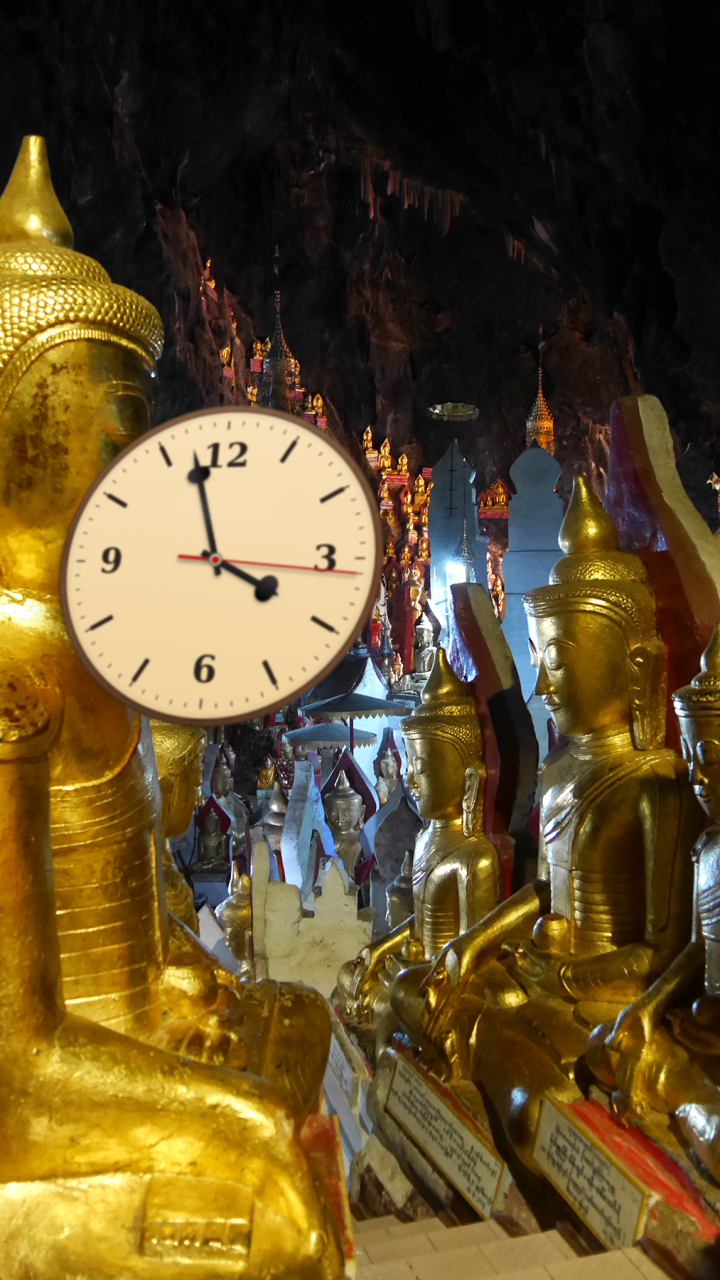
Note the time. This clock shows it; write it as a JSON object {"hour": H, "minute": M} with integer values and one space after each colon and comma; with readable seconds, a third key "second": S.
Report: {"hour": 3, "minute": 57, "second": 16}
